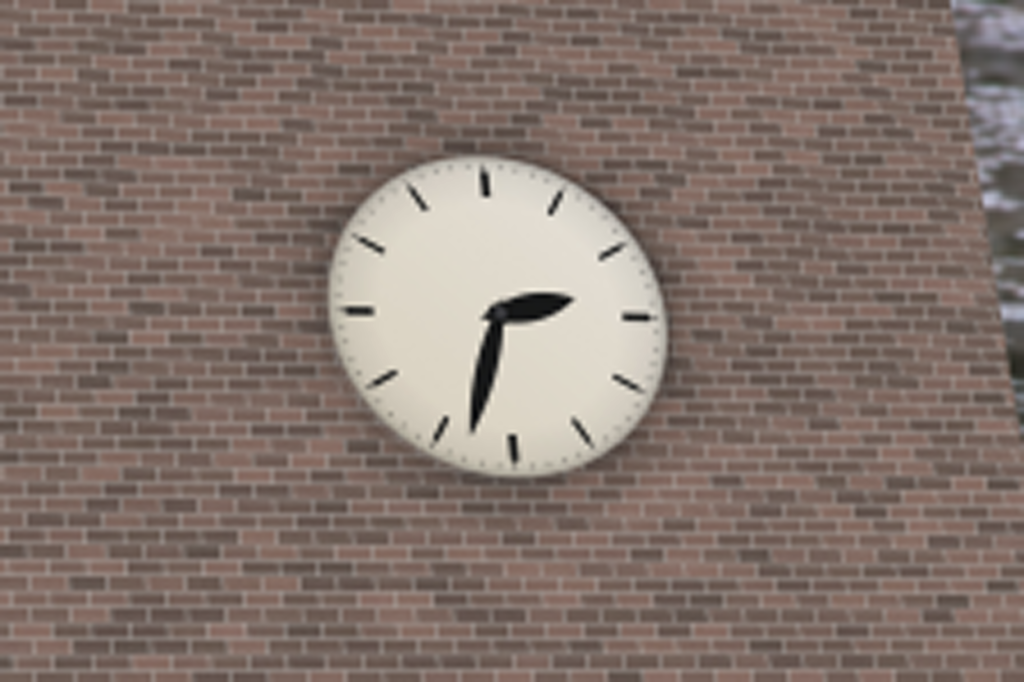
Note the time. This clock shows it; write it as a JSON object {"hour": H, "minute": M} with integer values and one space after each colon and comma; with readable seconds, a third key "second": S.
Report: {"hour": 2, "minute": 33}
